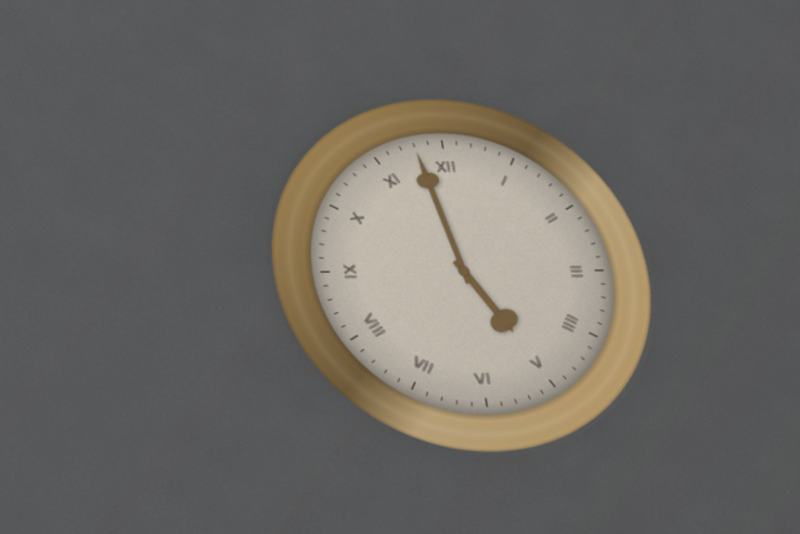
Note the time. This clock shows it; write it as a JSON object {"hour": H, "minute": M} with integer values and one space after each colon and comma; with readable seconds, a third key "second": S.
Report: {"hour": 4, "minute": 58}
